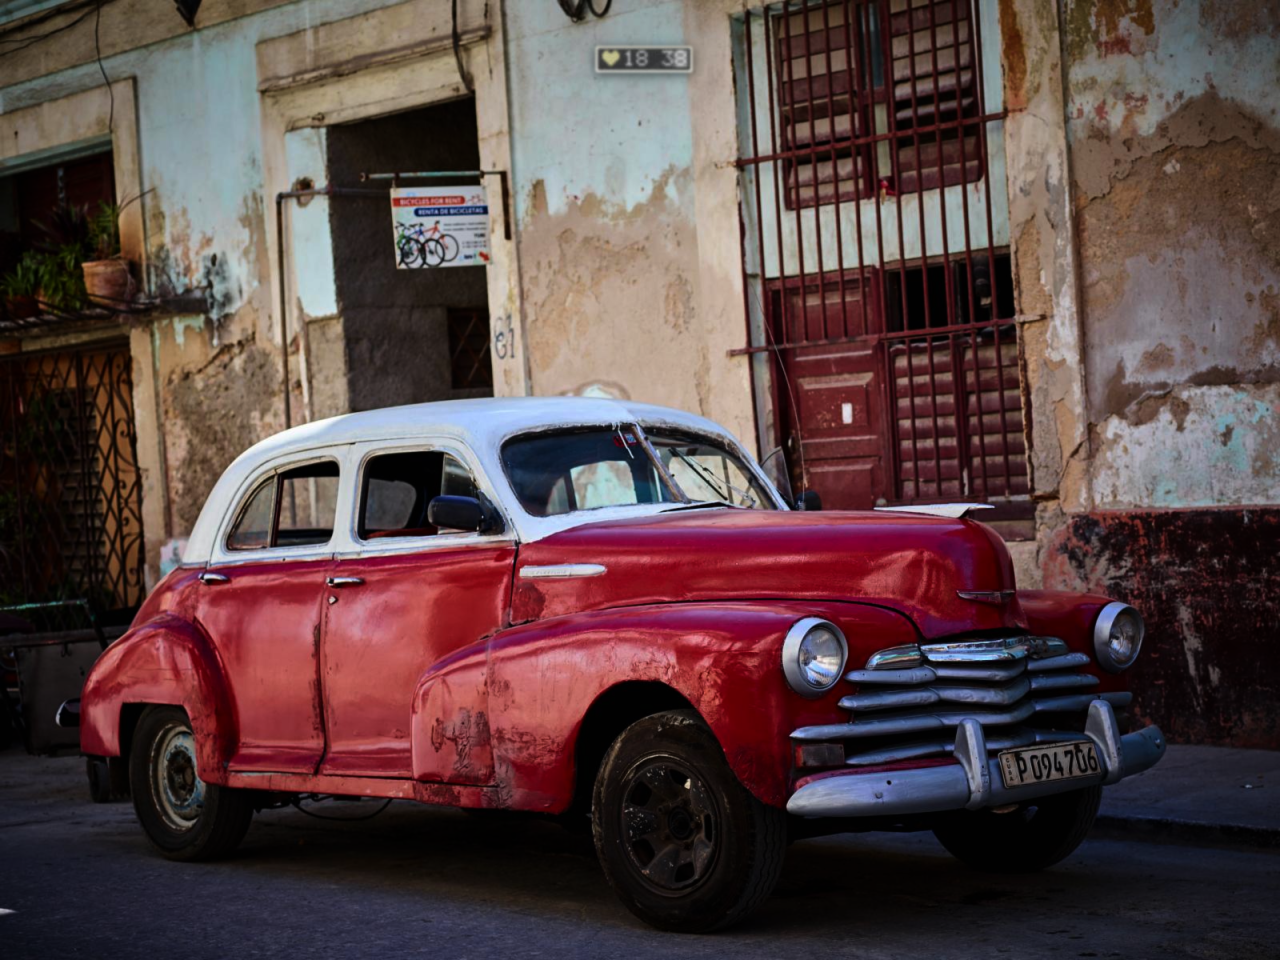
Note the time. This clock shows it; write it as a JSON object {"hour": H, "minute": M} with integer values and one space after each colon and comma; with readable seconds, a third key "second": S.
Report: {"hour": 18, "minute": 38}
